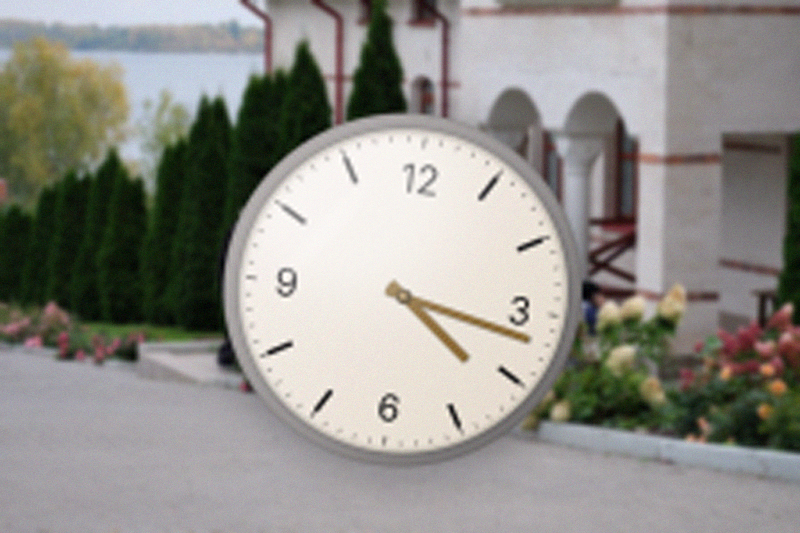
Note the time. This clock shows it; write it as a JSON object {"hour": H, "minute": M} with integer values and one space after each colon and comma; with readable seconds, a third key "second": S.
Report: {"hour": 4, "minute": 17}
